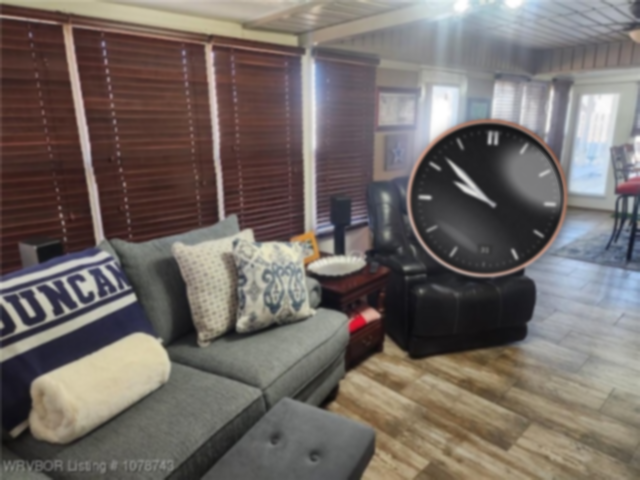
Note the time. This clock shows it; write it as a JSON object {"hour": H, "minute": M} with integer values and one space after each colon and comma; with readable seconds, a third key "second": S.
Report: {"hour": 9, "minute": 52}
